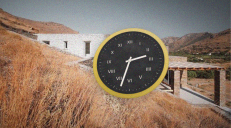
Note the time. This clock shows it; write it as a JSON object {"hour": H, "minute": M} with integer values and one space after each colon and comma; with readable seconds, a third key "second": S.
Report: {"hour": 2, "minute": 33}
